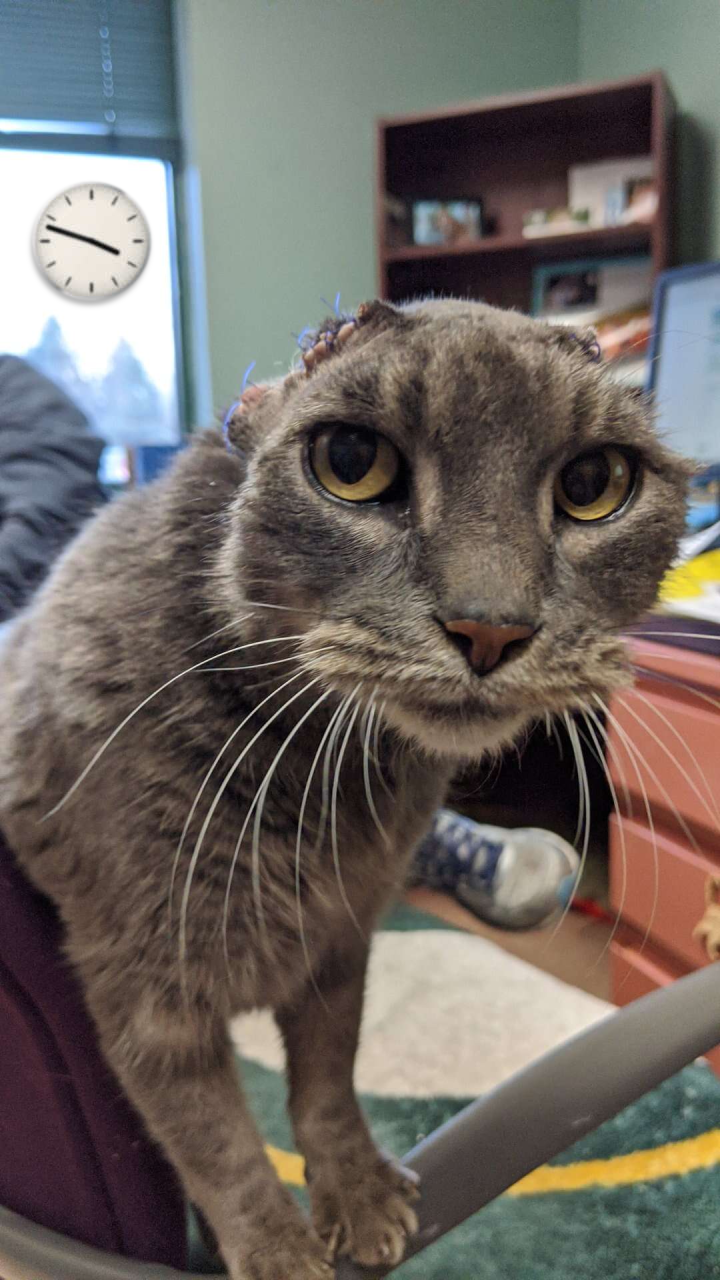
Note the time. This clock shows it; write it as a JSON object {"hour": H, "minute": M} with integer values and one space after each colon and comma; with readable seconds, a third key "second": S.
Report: {"hour": 3, "minute": 48}
